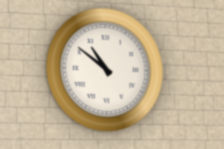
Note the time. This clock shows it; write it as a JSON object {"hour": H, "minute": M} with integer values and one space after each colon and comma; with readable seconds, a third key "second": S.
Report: {"hour": 10, "minute": 51}
